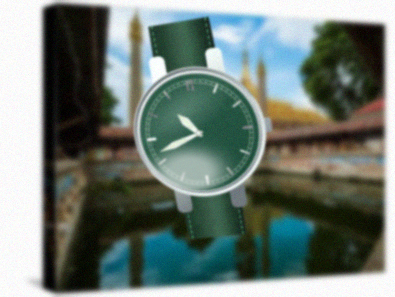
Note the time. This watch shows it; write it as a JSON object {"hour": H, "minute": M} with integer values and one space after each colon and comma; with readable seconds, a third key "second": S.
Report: {"hour": 10, "minute": 42}
